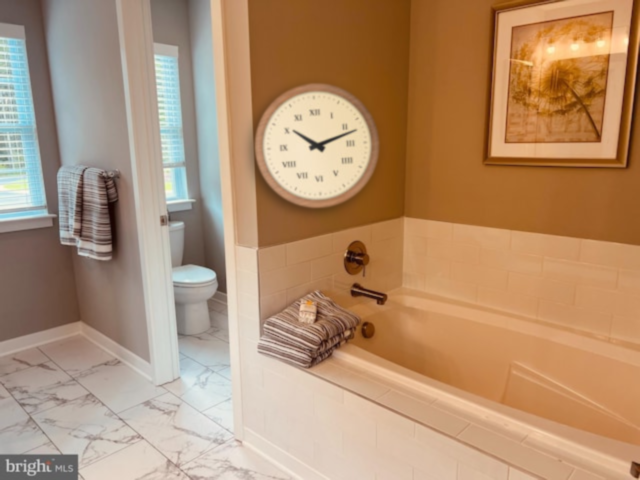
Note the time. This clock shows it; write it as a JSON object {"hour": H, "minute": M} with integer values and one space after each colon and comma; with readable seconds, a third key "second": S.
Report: {"hour": 10, "minute": 12}
